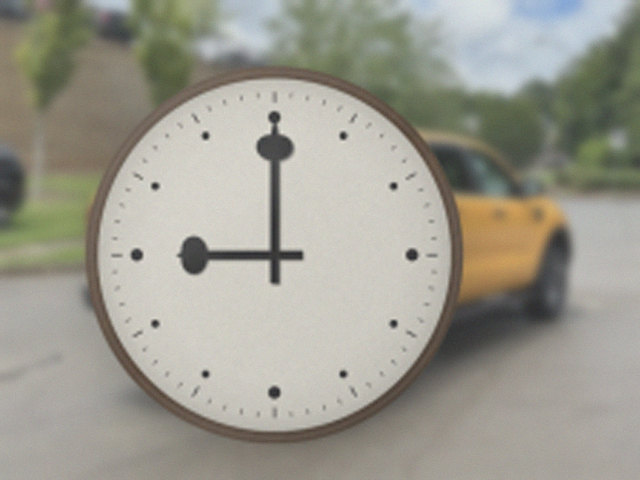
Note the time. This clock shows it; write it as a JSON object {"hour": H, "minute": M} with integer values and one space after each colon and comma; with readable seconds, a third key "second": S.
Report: {"hour": 9, "minute": 0}
